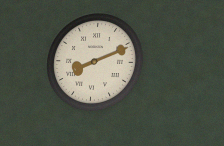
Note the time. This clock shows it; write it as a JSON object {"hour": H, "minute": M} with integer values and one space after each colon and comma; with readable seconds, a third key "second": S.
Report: {"hour": 8, "minute": 11}
